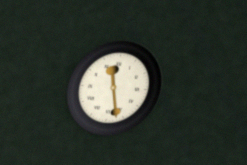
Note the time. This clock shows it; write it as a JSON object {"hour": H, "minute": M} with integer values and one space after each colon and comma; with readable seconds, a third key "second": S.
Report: {"hour": 11, "minute": 27}
